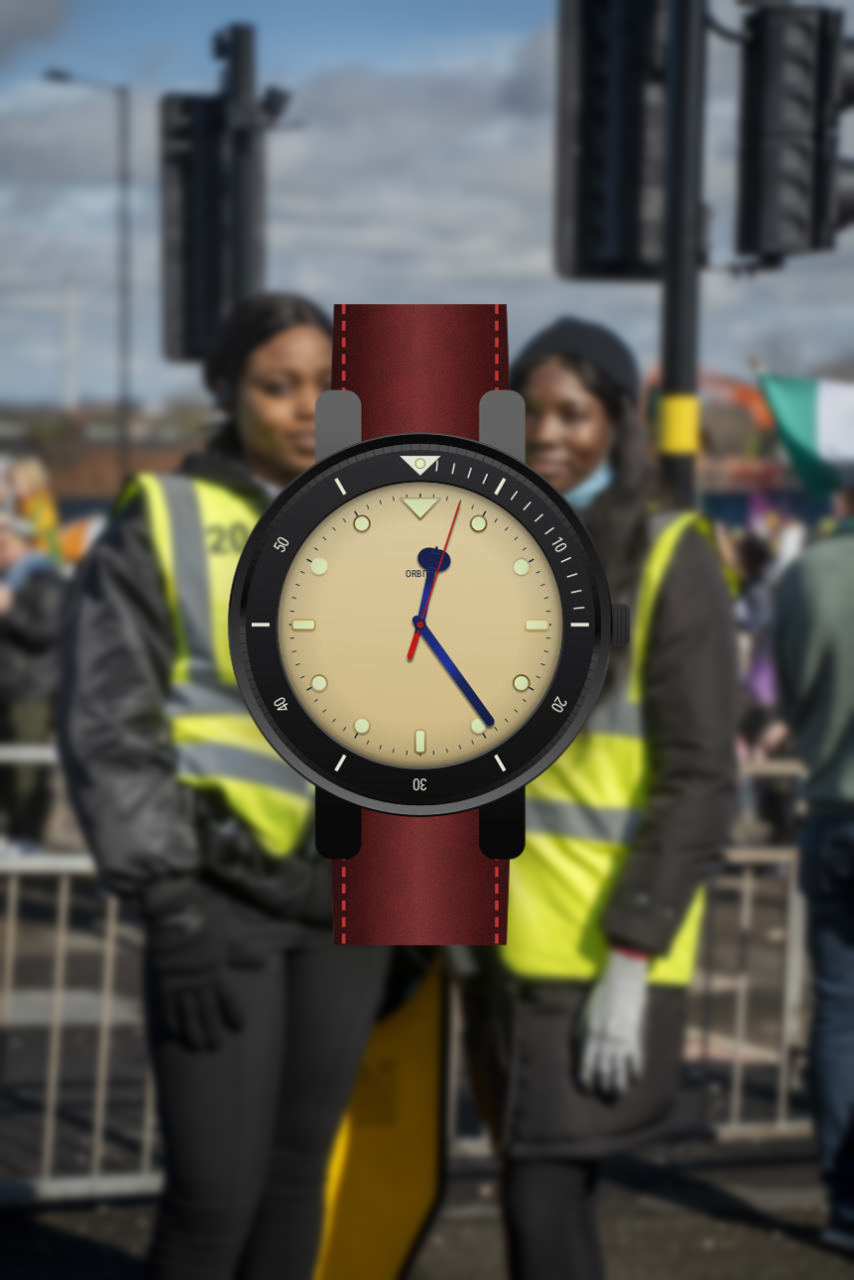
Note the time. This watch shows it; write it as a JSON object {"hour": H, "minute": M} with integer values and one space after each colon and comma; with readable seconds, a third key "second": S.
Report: {"hour": 12, "minute": 24, "second": 3}
